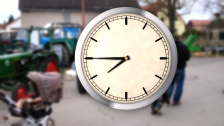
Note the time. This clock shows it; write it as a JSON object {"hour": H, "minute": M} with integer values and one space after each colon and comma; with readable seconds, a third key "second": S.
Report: {"hour": 7, "minute": 45}
